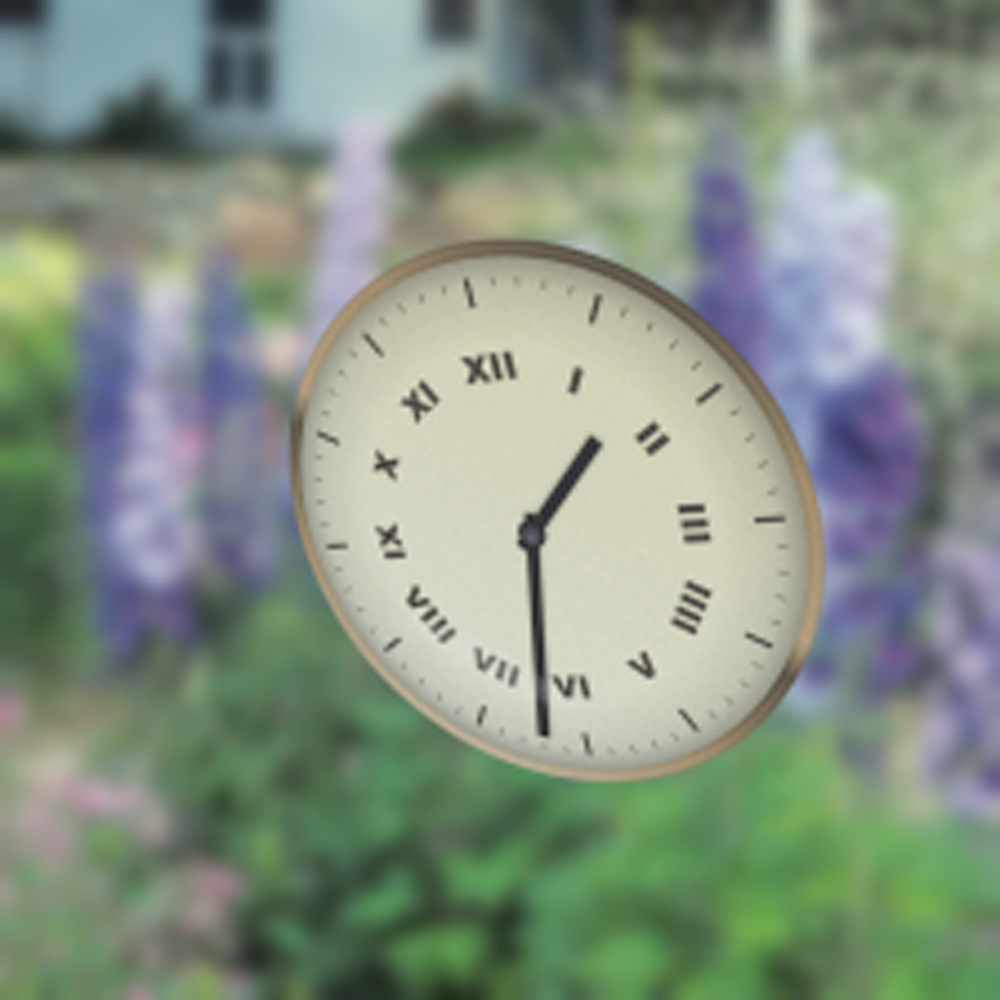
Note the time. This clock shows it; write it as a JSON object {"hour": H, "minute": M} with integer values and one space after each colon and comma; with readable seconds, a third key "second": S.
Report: {"hour": 1, "minute": 32}
